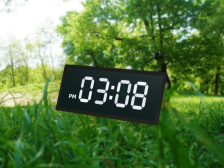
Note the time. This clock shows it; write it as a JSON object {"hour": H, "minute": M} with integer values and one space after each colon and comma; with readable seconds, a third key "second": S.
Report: {"hour": 3, "minute": 8}
